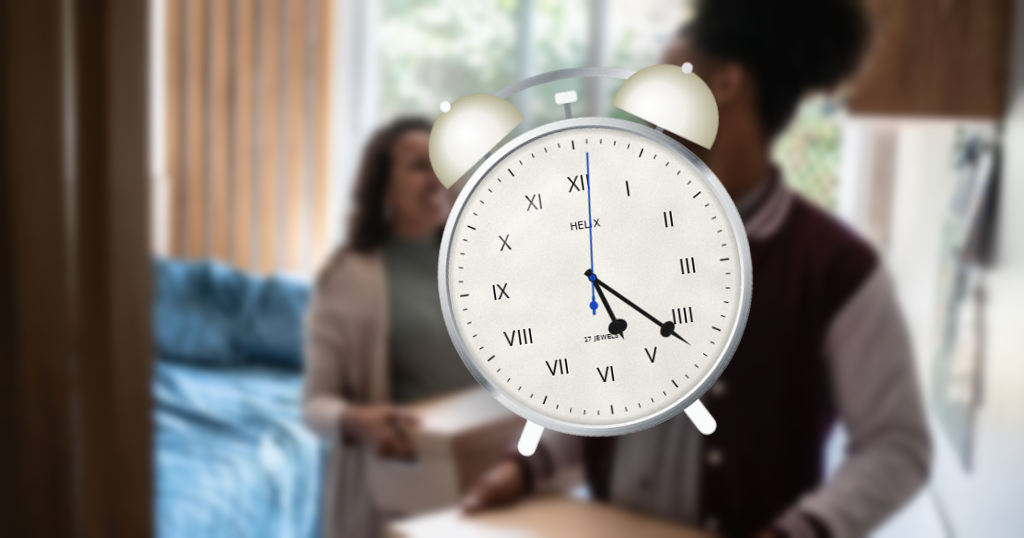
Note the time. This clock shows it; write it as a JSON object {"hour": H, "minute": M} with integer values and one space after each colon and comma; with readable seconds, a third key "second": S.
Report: {"hour": 5, "minute": 22, "second": 1}
